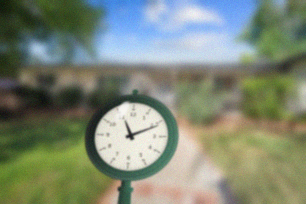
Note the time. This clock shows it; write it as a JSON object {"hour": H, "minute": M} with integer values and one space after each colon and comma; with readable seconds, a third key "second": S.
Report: {"hour": 11, "minute": 11}
